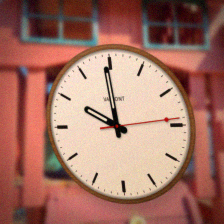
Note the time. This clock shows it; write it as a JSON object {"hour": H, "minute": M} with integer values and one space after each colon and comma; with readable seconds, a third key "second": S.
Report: {"hour": 9, "minute": 59, "second": 14}
